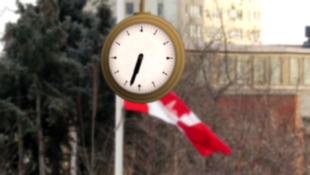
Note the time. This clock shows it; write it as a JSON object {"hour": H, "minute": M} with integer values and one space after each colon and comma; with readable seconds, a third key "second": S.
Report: {"hour": 6, "minute": 33}
